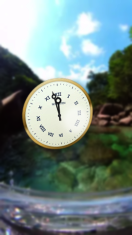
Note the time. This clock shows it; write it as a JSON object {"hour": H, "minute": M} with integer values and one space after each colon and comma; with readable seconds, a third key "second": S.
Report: {"hour": 11, "minute": 58}
